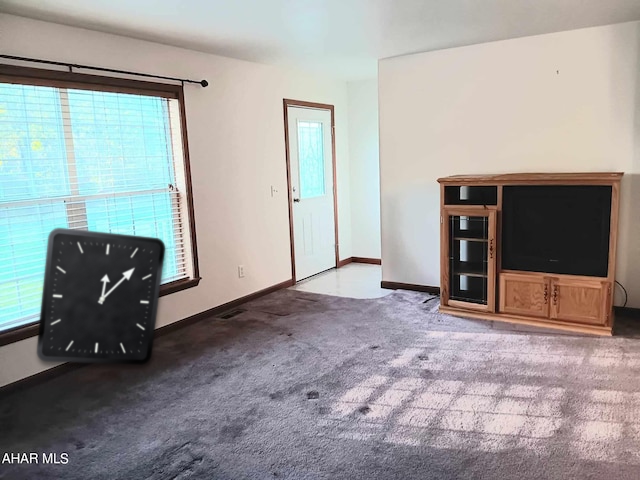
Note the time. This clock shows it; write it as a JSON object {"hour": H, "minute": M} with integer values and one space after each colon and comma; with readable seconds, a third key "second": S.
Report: {"hour": 12, "minute": 7}
